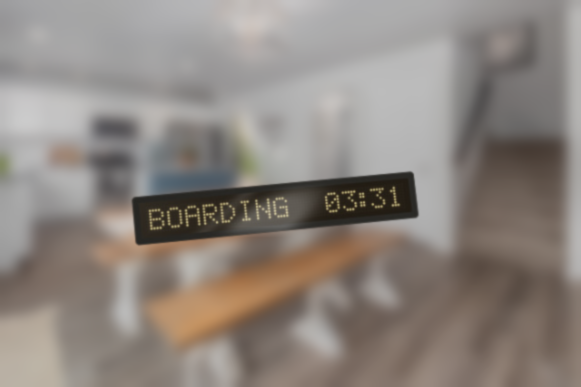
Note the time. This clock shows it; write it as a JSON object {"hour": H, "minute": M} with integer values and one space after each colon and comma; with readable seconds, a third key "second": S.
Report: {"hour": 3, "minute": 31}
